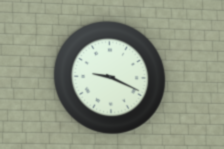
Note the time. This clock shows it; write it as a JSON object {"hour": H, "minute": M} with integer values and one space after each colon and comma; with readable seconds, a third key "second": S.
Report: {"hour": 9, "minute": 19}
